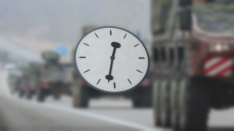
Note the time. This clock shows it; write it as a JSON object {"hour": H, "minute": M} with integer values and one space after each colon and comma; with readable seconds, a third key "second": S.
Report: {"hour": 12, "minute": 32}
